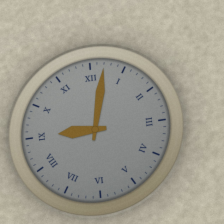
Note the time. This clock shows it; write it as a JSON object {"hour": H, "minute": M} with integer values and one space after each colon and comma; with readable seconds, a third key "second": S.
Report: {"hour": 9, "minute": 2}
